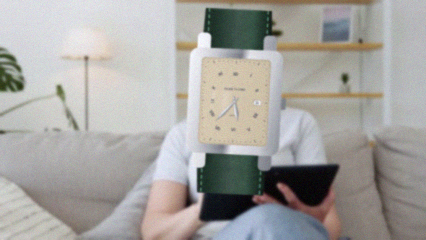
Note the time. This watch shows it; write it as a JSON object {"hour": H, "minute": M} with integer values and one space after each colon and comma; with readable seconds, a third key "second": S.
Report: {"hour": 5, "minute": 37}
